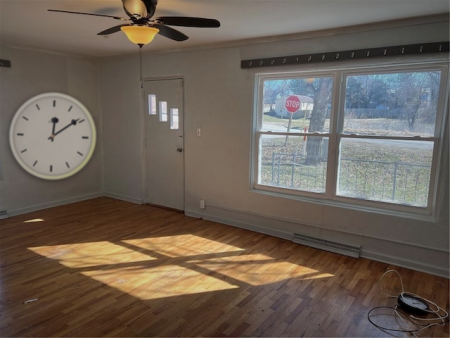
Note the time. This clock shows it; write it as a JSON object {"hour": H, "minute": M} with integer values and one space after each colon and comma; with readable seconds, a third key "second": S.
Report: {"hour": 12, "minute": 9}
